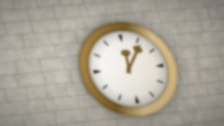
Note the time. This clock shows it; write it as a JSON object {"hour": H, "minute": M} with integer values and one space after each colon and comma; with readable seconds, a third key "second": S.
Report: {"hour": 12, "minute": 6}
